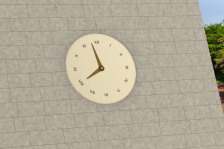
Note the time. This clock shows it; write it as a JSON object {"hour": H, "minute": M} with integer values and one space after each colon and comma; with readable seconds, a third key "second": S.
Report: {"hour": 7, "minute": 58}
